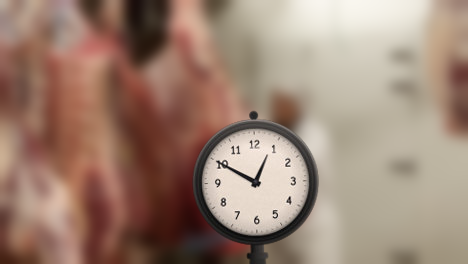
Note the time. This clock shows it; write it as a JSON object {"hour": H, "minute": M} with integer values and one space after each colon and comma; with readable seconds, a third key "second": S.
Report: {"hour": 12, "minute": 50}
